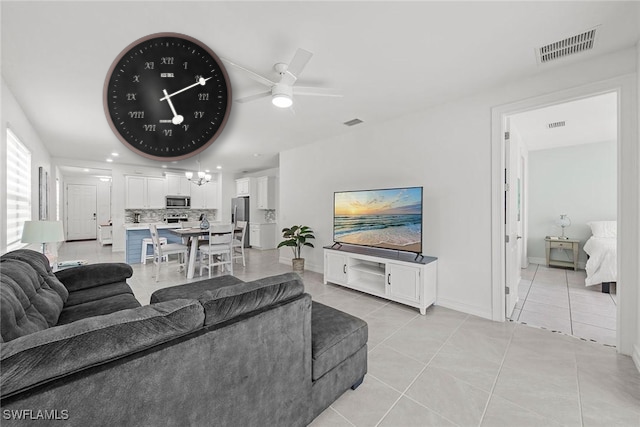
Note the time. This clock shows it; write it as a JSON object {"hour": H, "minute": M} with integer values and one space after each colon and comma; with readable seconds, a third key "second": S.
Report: {"hour": 5, "minute": 11}
